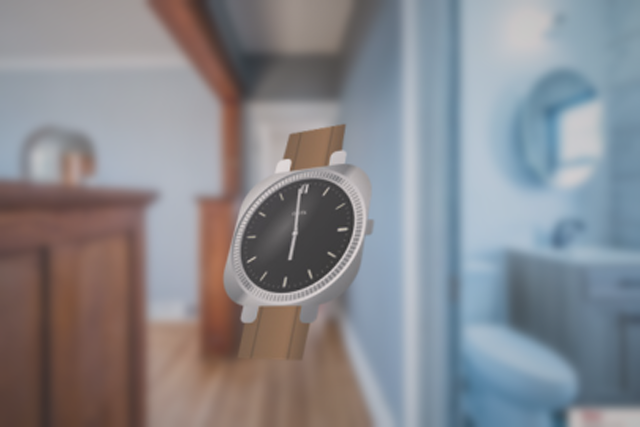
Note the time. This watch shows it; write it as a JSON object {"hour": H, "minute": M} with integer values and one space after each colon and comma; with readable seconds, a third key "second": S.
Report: {"hour": 5, "minute": 59}
